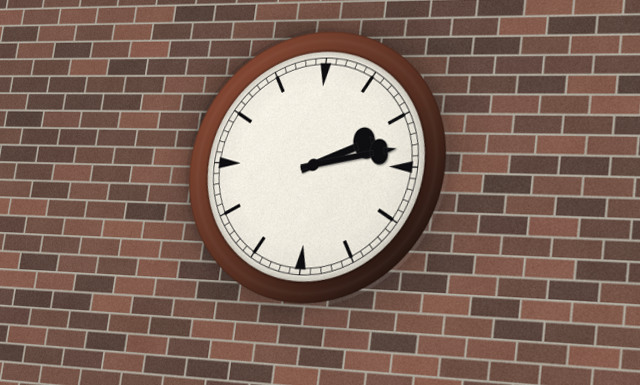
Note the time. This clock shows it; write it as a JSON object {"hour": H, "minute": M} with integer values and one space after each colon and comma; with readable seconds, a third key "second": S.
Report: {"hour": 2, "minute": 13}
